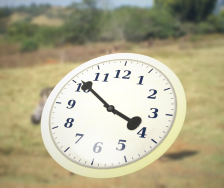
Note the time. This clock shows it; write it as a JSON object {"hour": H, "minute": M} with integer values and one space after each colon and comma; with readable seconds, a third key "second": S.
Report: {"hour": 3, "minute": 51}
